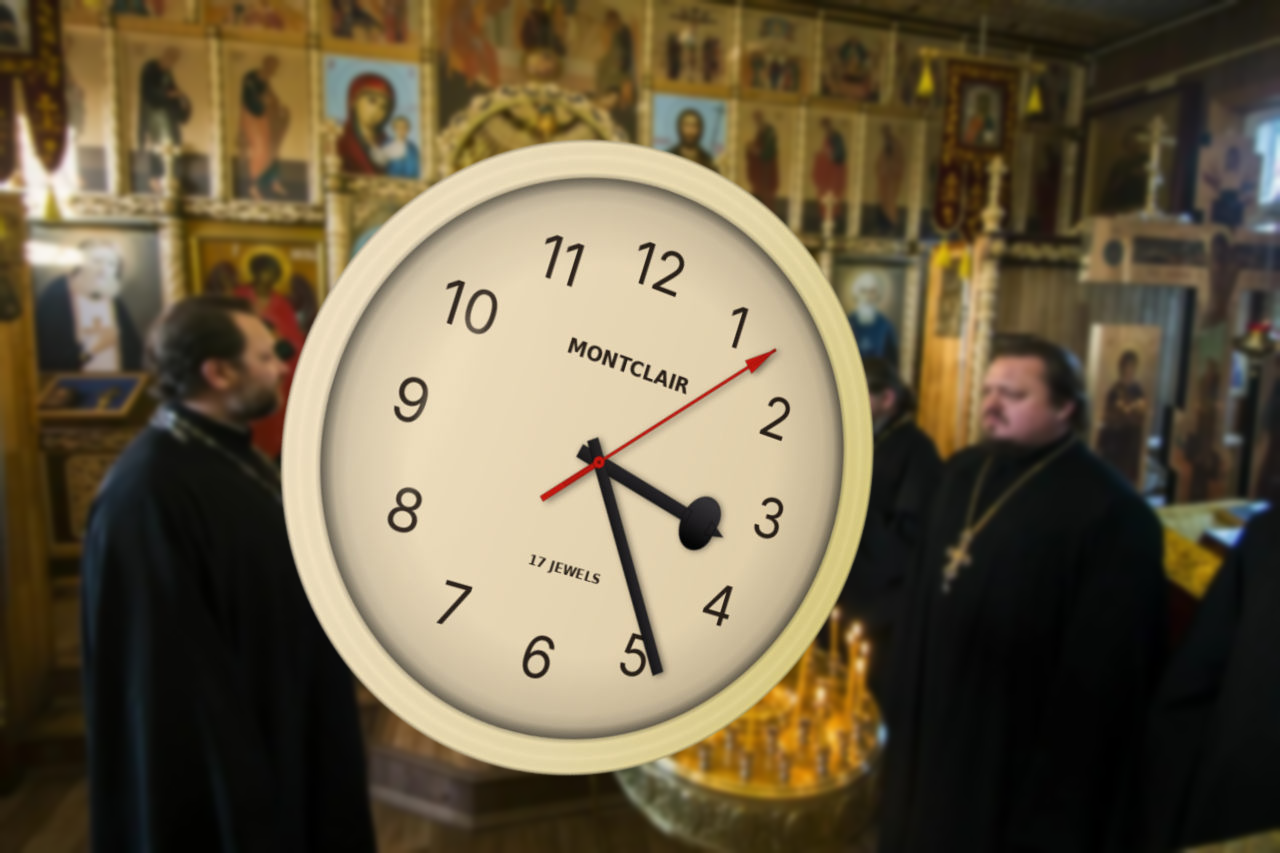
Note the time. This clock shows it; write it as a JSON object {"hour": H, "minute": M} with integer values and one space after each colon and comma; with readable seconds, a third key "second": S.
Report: {"hour": 3, "minute": 24, "second": 7}
